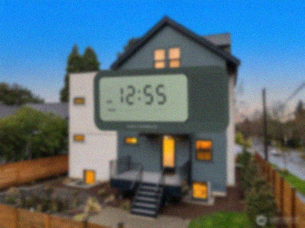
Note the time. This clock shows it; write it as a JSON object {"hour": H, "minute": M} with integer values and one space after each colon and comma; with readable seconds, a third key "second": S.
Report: {"hour": 12, "minute": 55}
